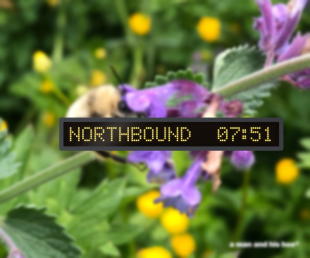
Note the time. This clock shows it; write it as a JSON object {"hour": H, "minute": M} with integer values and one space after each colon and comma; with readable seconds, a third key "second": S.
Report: {"hour": 7, "minute": 51}
